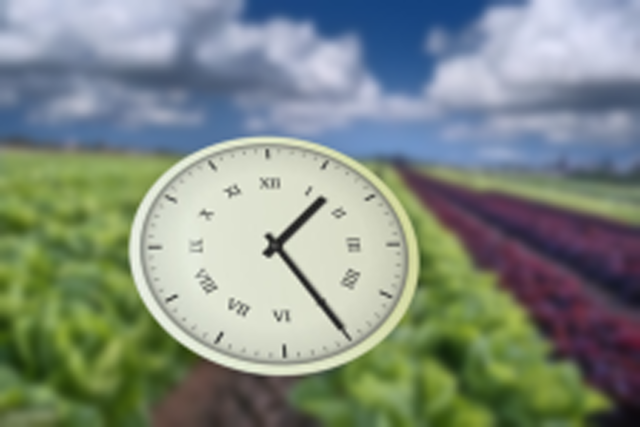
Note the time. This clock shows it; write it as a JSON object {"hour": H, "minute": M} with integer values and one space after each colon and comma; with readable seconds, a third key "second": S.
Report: {"hour": 1, "minute": 25}
